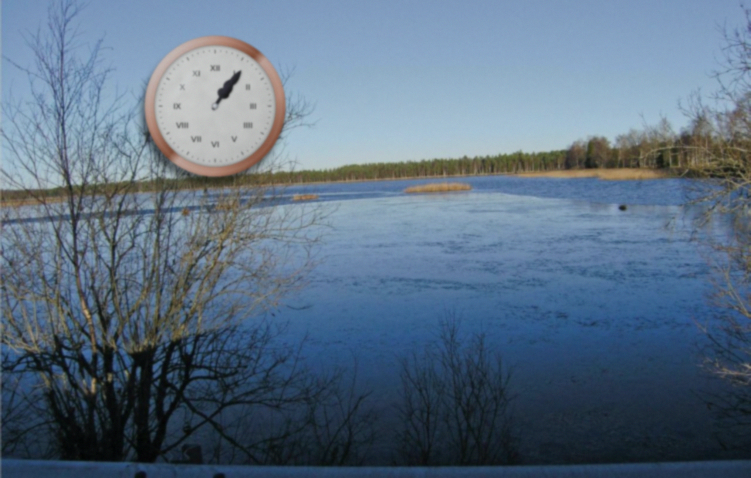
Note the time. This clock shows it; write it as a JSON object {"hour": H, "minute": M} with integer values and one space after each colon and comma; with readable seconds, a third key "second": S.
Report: {"hour": 1, "minute": 6}
